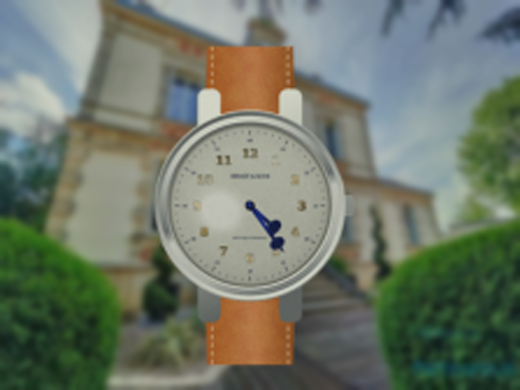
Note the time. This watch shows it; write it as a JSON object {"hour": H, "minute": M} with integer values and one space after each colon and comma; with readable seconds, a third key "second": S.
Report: {"hour": 4, "minute": 24}
